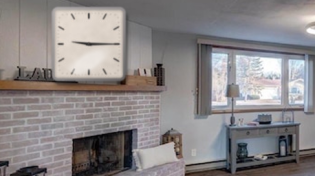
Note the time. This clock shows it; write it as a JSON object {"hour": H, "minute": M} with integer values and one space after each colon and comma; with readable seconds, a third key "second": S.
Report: {"hour": 9, "minute": 15}
